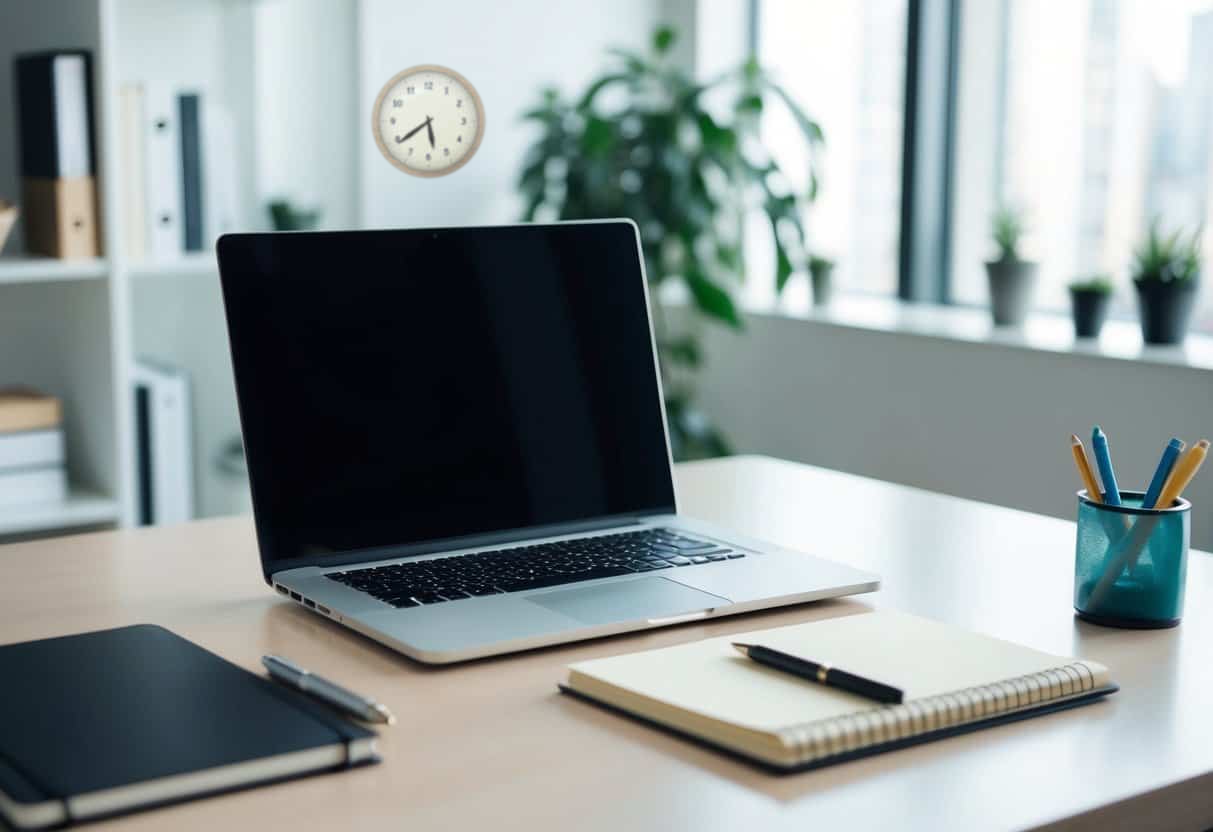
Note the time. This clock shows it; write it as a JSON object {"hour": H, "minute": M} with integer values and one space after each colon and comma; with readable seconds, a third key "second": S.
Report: {"hour": 5, "minute": 39}
